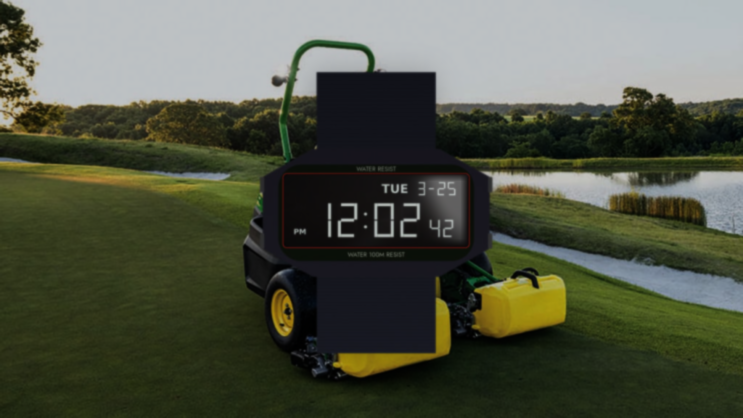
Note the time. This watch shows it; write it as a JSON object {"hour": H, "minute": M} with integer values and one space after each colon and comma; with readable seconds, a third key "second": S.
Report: {"hour": 12, "minute": 2, "second": 42}
